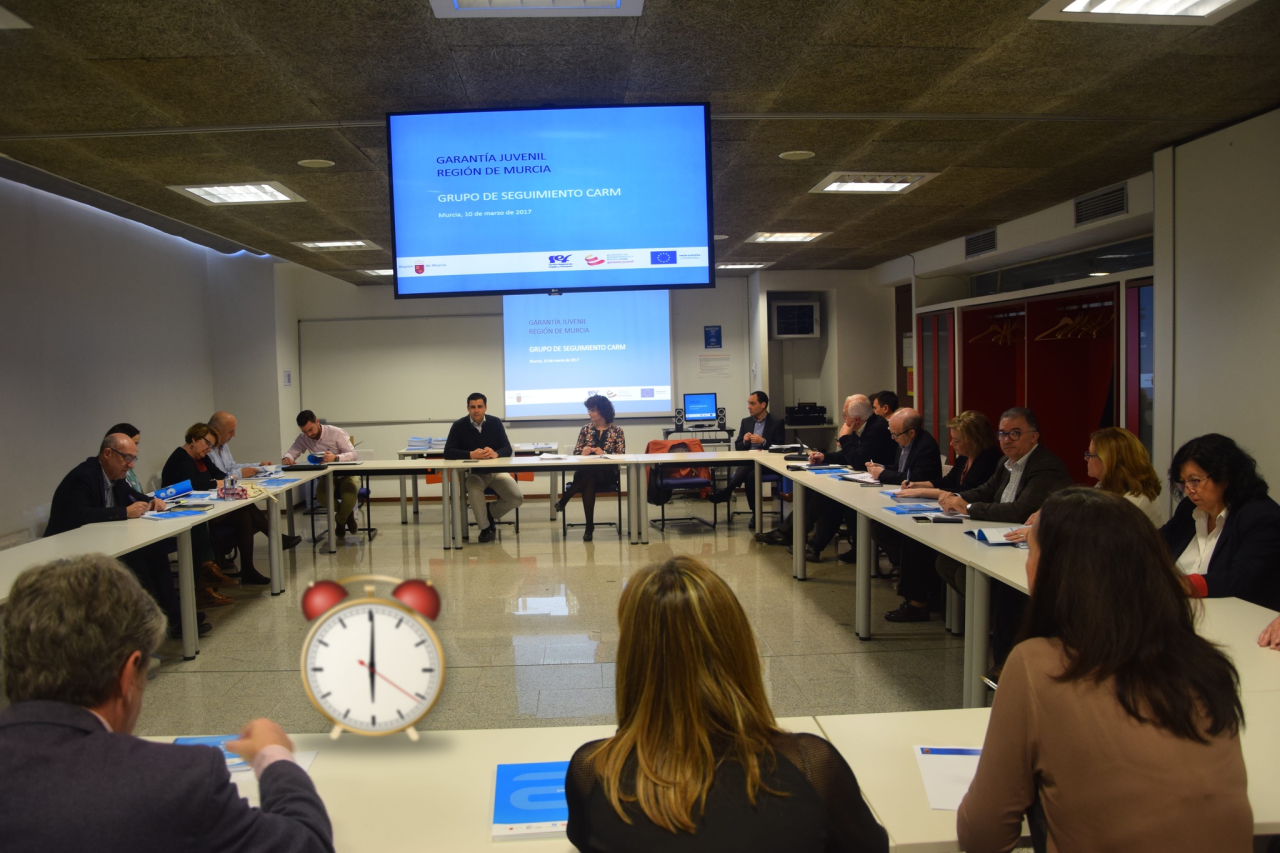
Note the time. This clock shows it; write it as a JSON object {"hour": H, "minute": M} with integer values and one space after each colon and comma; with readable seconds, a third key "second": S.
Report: {"hour": 6, "minute": 0, "second": 21}
